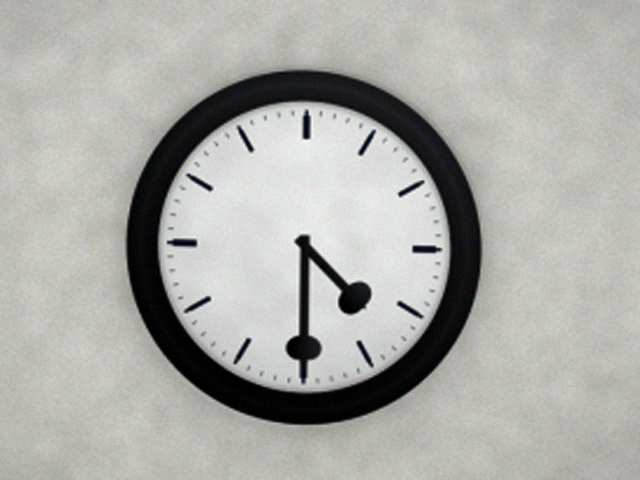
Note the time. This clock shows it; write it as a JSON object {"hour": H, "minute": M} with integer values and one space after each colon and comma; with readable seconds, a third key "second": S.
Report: {"hour": 4, "minute": 30}
